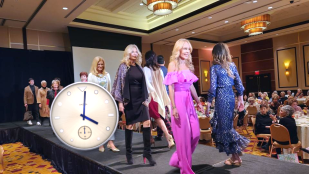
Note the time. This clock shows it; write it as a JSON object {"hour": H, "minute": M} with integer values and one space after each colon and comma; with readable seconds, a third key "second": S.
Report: {"hour": 4, "minute": 1}
